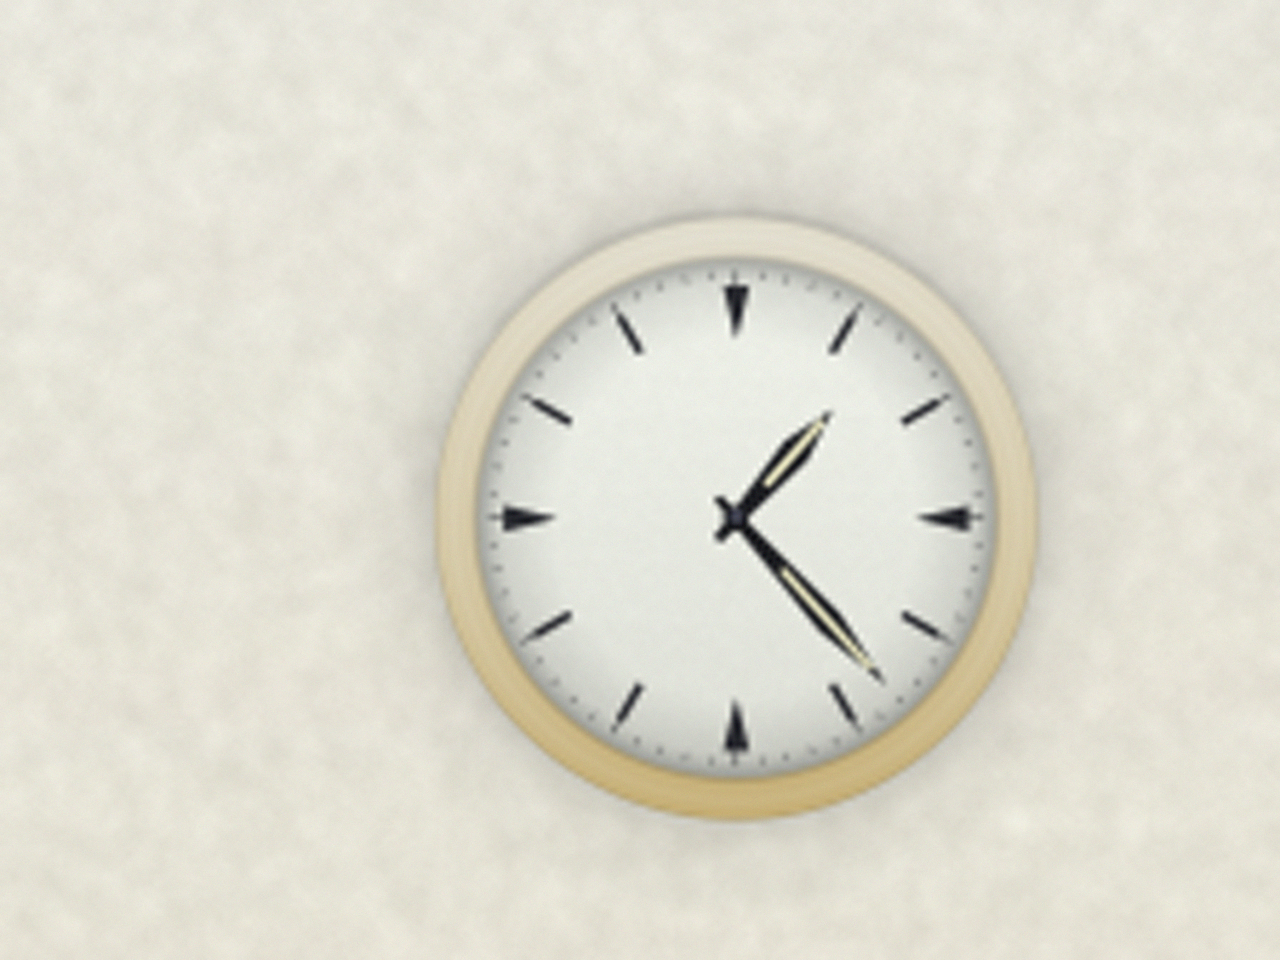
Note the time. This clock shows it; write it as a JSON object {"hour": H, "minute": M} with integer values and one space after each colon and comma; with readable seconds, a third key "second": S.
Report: {"hour": 1, "minute": 23}
